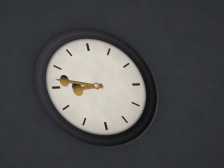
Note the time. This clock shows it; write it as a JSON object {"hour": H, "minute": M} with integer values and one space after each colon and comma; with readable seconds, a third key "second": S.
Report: {"hour": 8, "minute": 47}
